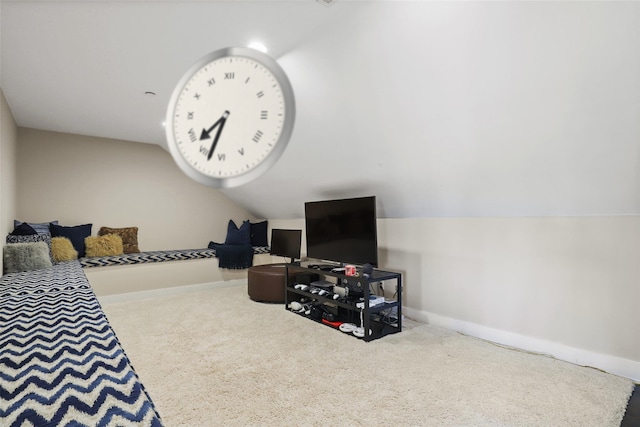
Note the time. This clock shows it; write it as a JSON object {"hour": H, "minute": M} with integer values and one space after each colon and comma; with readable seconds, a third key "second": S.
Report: {"hour": 7, "minute": 33}
